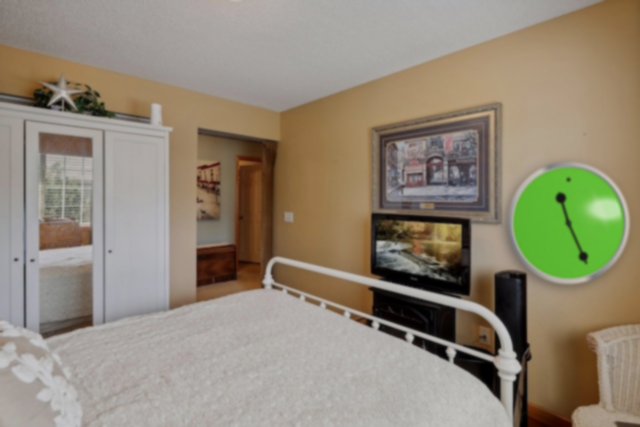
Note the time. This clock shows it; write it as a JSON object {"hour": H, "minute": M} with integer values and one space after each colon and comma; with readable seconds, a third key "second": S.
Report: {"hour": 11, "minute": 26}
